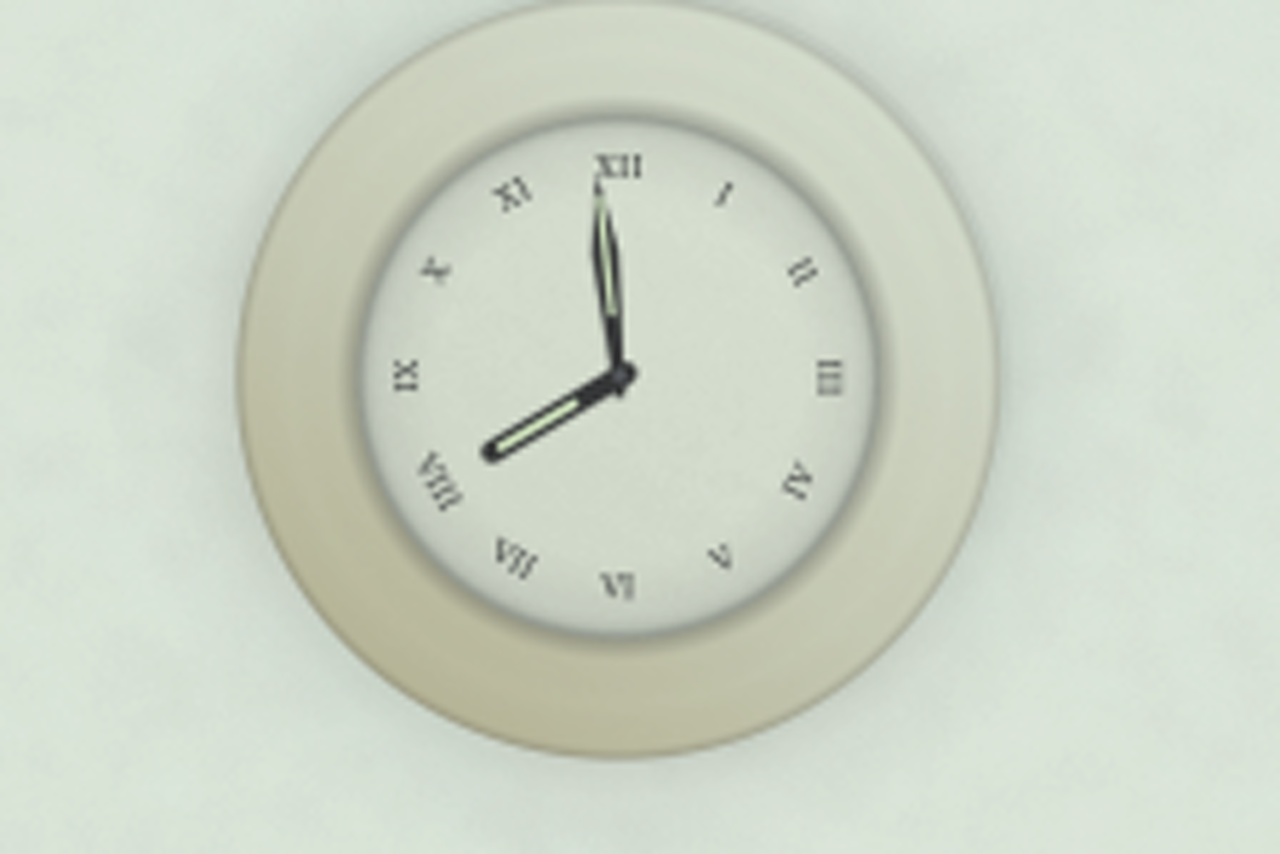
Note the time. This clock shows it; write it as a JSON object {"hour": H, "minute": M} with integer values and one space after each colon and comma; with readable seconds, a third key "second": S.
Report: {"hour": 7, "minute": 59}
